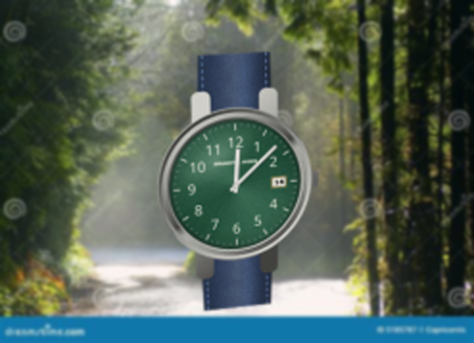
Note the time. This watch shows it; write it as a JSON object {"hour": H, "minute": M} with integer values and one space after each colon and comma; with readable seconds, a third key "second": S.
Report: {"hour": 12, "minute": 8}
